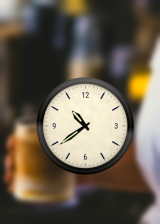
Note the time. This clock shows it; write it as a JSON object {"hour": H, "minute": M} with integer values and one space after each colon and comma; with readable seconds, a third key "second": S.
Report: {"hour": 10, "minute": 39}
